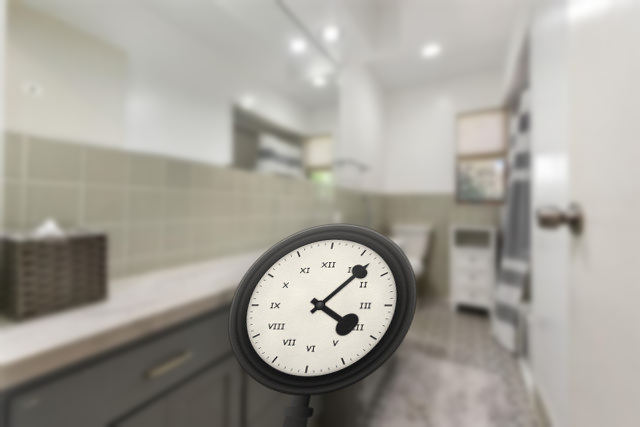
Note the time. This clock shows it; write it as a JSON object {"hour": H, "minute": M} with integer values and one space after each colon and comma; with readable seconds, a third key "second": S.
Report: {"hour": 4, "minute": 7}
